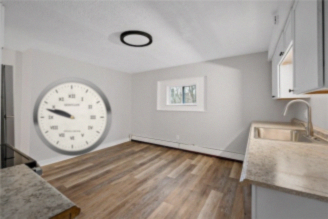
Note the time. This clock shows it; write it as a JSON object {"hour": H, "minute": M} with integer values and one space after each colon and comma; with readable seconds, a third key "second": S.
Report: {"hour": 9, "minute": 48}
